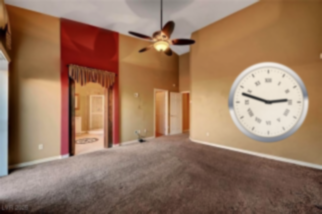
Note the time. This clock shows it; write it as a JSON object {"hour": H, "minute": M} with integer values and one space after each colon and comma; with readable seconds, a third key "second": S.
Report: {"hour": 2, "minute": 48}
